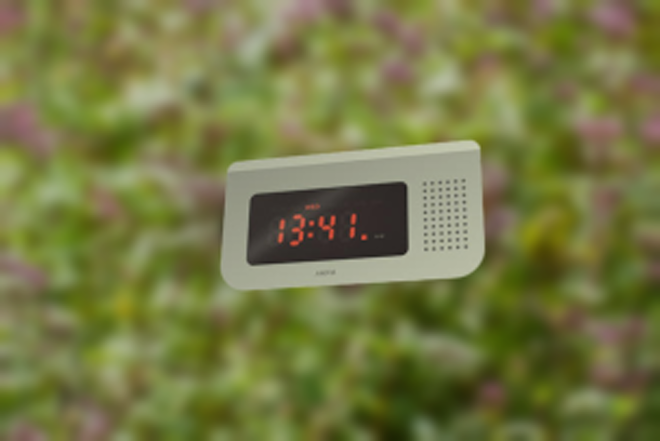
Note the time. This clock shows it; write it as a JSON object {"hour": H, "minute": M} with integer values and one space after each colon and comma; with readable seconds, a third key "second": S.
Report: {"hour": 13, "minute": 41}
